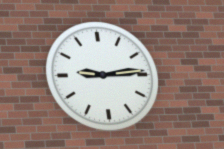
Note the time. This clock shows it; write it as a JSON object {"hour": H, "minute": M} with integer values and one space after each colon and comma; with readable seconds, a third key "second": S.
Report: {"hour": 9, "minute": 14}
